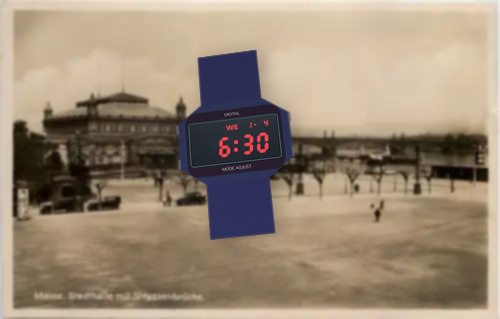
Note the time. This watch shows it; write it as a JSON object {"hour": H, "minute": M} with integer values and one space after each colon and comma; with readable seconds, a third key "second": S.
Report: {"hour": 6, "minute": 30}
